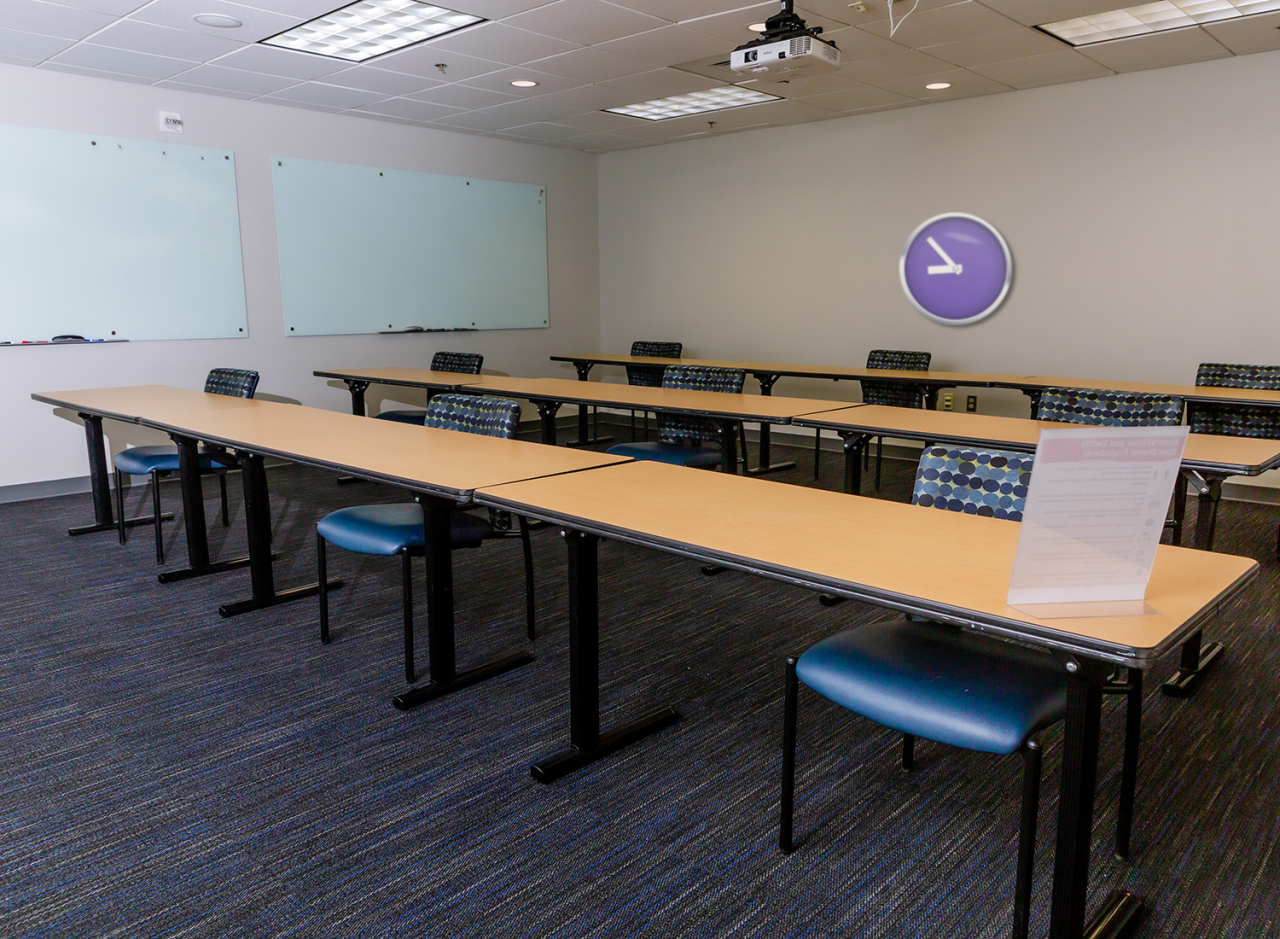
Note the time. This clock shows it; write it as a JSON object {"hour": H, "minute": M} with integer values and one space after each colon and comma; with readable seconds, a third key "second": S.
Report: {"hour": 8, "minute": 53}
